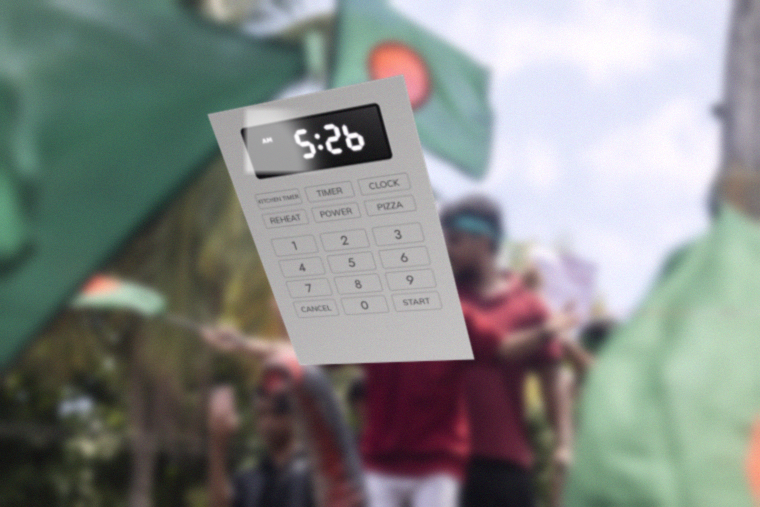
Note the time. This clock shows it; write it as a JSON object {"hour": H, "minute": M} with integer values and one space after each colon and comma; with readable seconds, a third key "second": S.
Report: {"hour": 5, "minute": 26}
